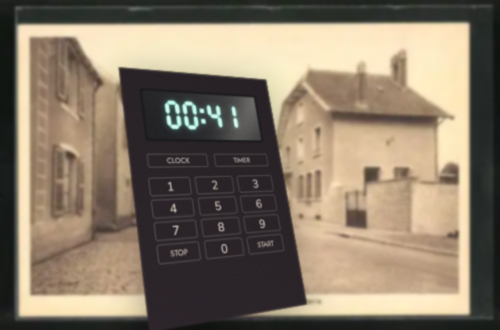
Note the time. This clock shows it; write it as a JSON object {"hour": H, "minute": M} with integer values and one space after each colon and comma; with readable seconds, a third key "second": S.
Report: {"hour": 0, "minute": 41}
